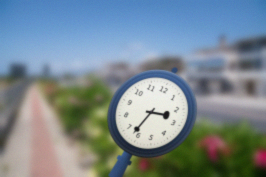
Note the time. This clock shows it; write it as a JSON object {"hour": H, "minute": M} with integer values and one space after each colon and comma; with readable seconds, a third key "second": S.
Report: {"hour": 2, "minute": 32}
